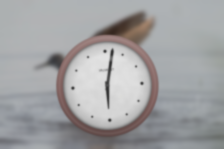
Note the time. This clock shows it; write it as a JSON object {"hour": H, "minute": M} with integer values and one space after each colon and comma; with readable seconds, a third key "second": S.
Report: {"hour": 6, "minute": 2}
